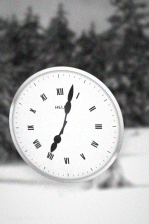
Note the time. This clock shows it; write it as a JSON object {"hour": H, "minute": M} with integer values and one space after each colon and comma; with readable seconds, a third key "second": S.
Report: {"hour": 7, "minute": 3}
